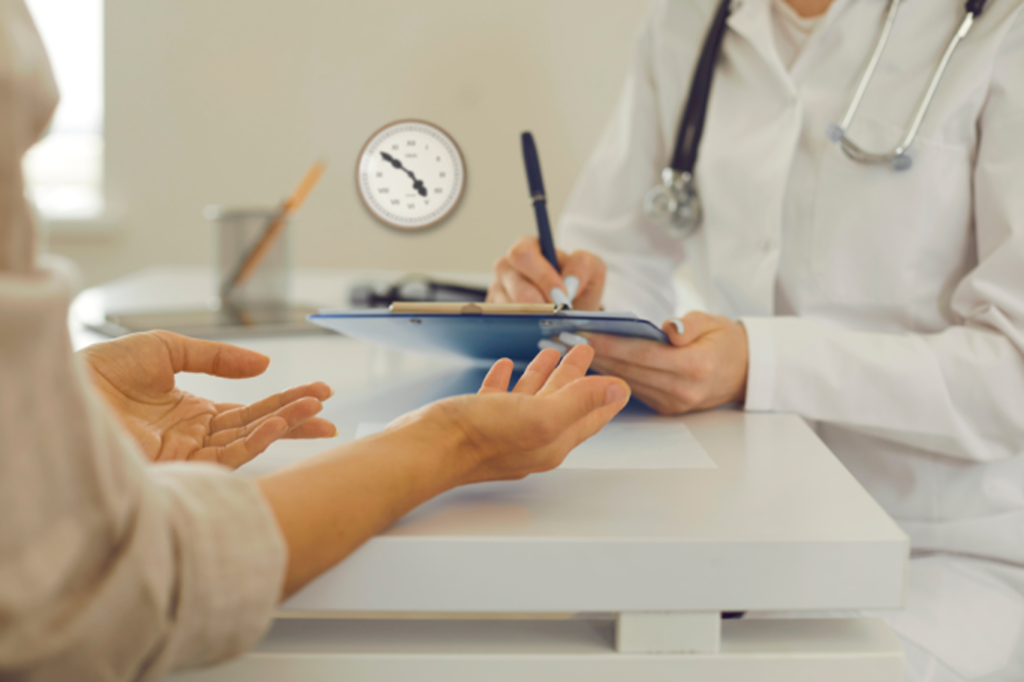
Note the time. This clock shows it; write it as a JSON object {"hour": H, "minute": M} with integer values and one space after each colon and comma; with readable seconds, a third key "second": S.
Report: {"hour": 4, "minute": 51}
